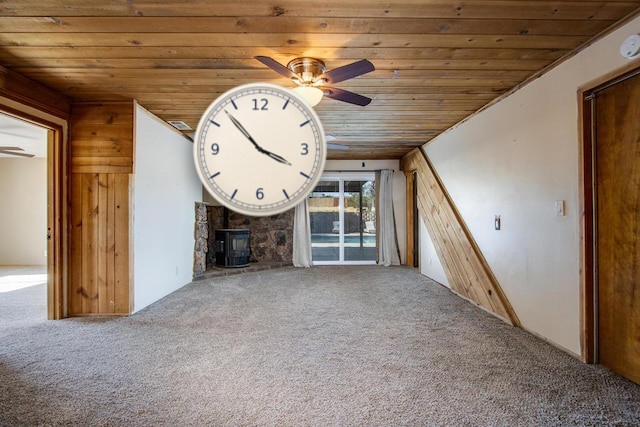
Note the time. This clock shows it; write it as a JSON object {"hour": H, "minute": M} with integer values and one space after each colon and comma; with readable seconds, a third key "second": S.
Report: {"hour": 3, "minute": 53}
